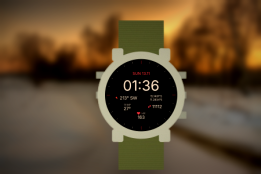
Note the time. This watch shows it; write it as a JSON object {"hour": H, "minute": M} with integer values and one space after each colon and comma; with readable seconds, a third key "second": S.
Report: {"hour": 1, "minute": 36}
